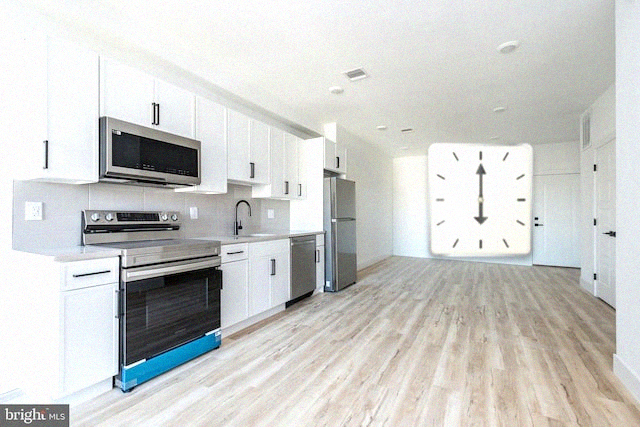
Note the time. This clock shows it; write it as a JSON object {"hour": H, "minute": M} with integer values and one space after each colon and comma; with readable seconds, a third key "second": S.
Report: {"hour": 6, "minute": 0}
